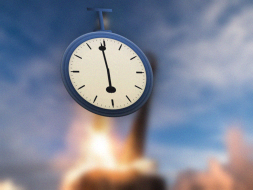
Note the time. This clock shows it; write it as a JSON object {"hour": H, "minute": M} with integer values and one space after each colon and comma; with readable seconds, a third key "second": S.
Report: {"hour": 5, "minute": 59}
